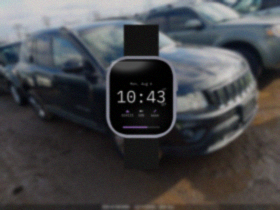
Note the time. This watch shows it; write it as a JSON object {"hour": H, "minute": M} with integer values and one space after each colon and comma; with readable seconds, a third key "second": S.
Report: {"hour": 10, "minute": 43}
